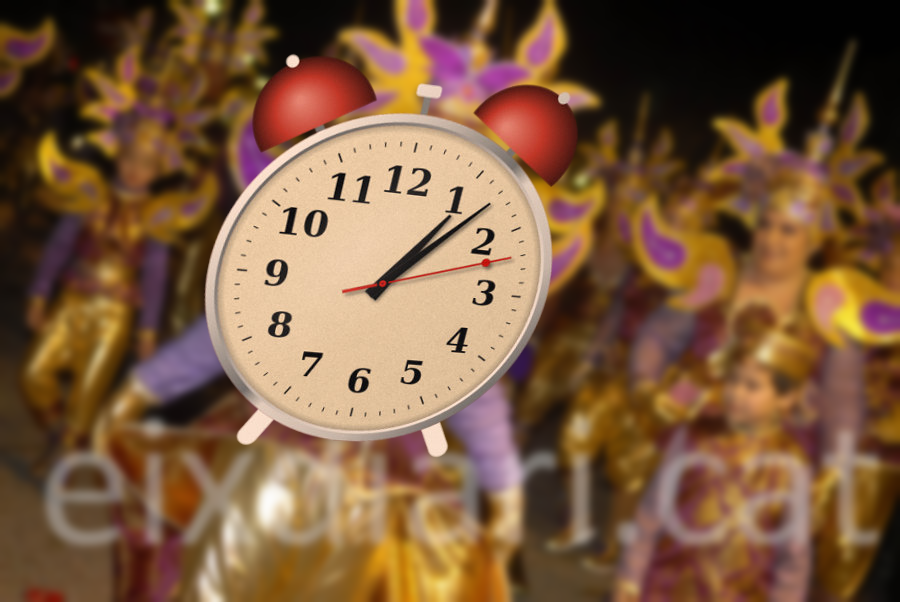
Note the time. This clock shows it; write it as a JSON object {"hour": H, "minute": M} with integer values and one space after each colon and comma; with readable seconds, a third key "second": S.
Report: {"hour": 1, "minute": 7, "second": 12}
